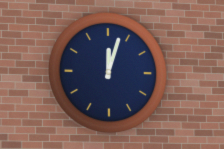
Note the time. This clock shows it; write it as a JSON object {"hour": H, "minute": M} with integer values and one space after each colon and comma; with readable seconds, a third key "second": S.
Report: {"hour": 12, "minute": 3}
